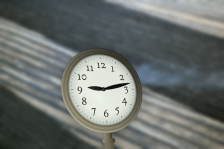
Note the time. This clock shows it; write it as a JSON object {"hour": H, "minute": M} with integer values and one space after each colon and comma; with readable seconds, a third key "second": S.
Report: {"hour": 9, "minute": 13}
